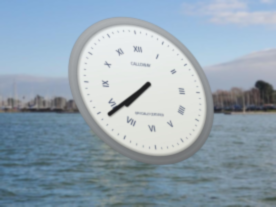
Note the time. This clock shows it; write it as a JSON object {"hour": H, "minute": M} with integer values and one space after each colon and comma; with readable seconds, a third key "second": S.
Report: {"hour": 7, "minute": 39}
